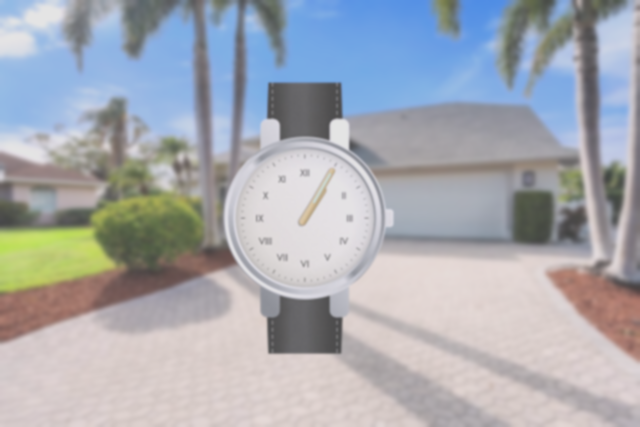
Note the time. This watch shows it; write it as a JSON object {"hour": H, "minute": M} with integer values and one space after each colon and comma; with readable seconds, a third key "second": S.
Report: {"hour": 1, "minute": 5}
